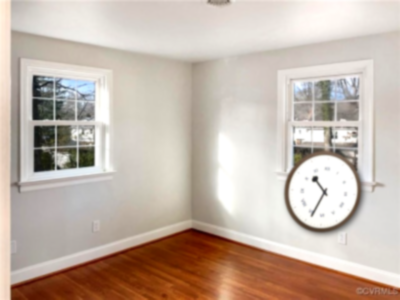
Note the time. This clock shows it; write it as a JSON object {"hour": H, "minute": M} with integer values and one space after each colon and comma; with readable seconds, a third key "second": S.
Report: {"hour": 10, "minute": 34}
